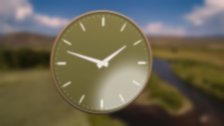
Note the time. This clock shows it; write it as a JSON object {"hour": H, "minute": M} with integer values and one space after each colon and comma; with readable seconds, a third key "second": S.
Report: {"hour": 1, "minute": 48}
